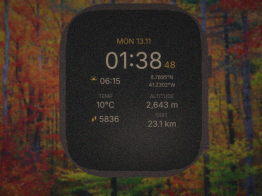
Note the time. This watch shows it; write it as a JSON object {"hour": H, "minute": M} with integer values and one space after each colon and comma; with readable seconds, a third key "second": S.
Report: {"hour": 1, "minute": 38, "second": 48}
